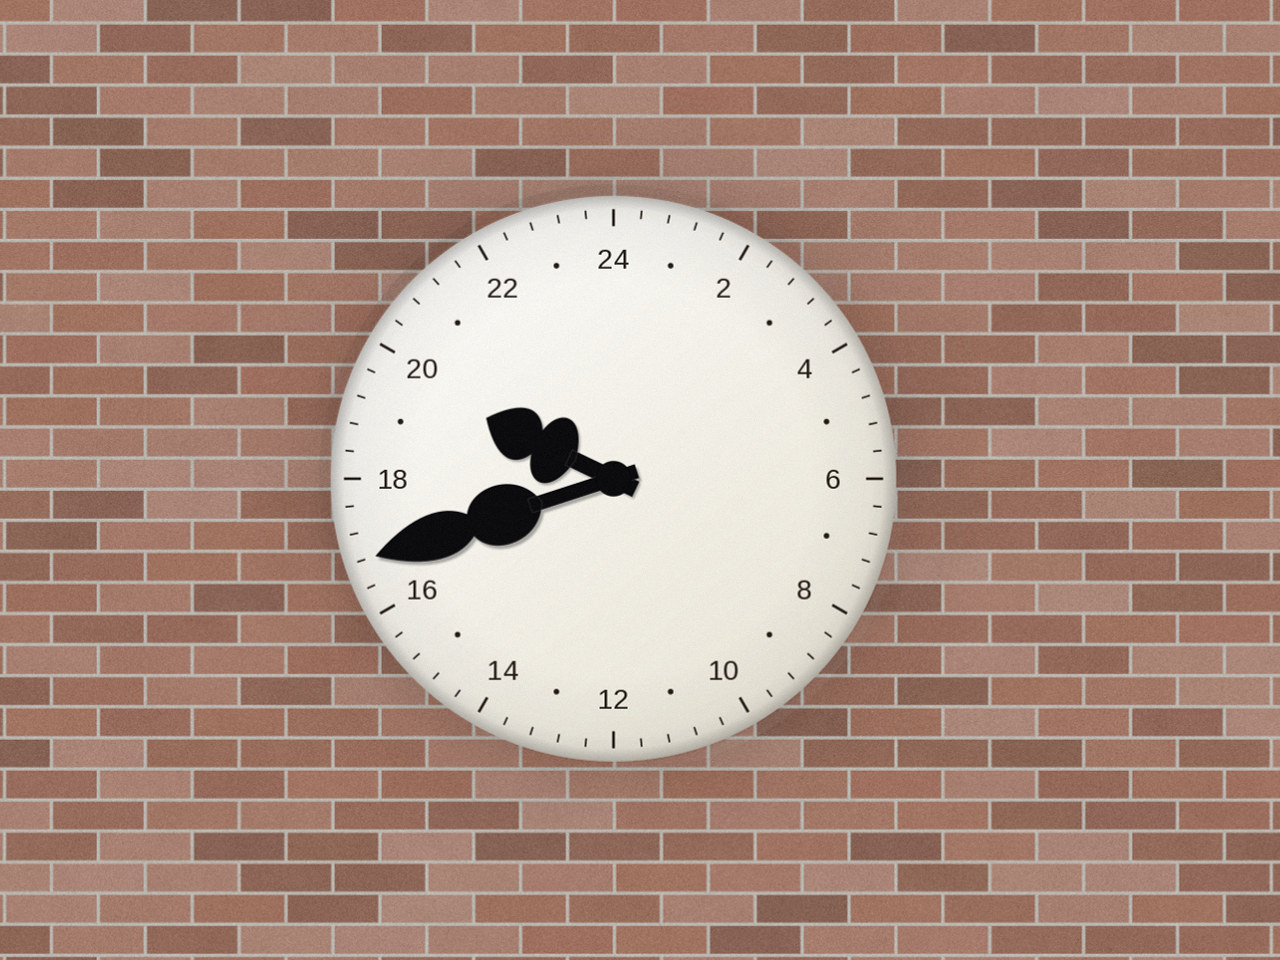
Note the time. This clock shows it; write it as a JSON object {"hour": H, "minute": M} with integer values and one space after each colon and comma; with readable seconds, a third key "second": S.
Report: {"hour": 19, "minute": 42}
